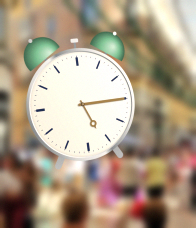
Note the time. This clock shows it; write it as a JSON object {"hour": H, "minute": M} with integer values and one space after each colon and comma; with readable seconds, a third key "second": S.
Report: {"hour": 5, "minute": 15}
